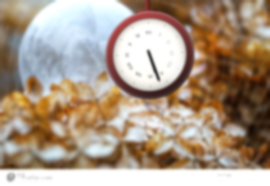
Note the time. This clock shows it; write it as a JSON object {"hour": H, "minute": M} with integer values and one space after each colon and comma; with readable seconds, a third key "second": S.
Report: {"hour": 5, "minute": 27}
